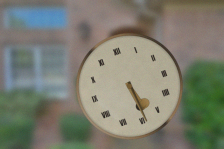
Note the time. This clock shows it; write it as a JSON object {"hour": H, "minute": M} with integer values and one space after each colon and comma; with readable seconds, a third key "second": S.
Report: {"hour": 5, "minute": 29}
